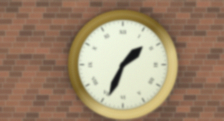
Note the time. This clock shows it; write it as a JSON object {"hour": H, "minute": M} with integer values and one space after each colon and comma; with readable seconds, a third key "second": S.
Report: {"hour": 1, "minute": 34}
